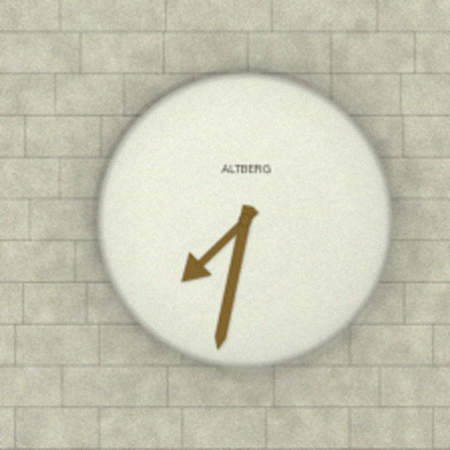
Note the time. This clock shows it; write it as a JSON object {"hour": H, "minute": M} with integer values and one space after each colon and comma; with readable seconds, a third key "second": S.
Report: {"hour": 7, "minute": 32}
